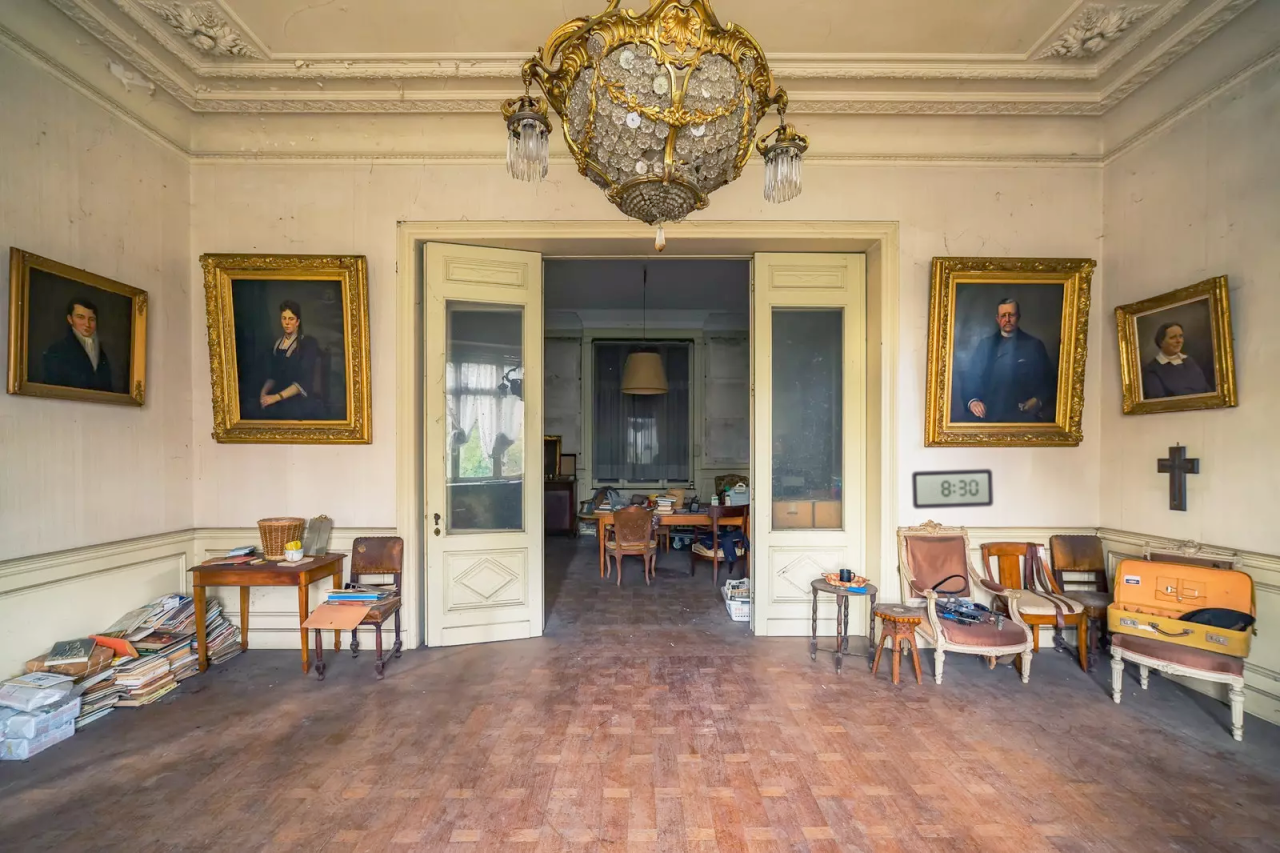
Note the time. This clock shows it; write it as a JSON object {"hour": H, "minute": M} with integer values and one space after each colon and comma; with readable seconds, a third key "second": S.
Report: {"hour": 8, "minute": 30}
